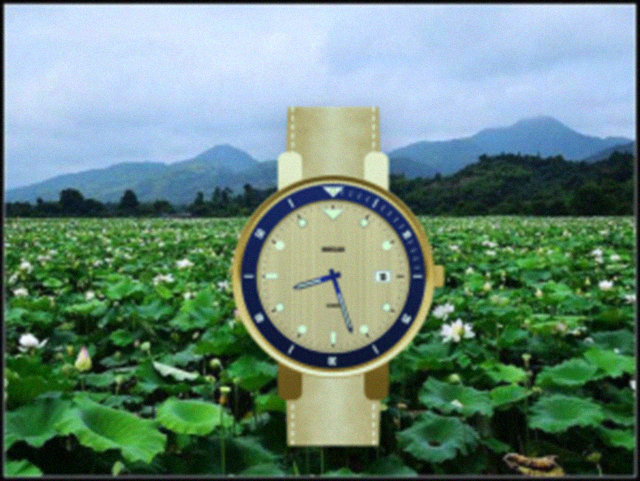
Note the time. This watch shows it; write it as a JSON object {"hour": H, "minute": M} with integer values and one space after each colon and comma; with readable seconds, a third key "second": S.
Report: {"hour": 8, "minute": 27}
